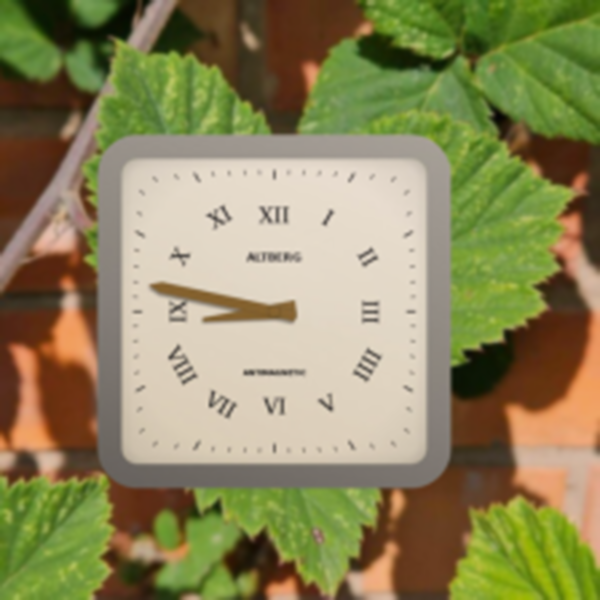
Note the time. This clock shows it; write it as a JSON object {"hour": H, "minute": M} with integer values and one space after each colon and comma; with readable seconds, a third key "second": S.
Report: {"hour": 8, "minute": 47}
